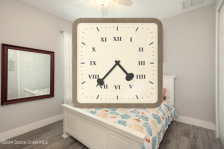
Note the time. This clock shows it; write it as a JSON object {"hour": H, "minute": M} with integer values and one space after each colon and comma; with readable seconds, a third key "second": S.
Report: {"hour": 4, "minute": 37}
